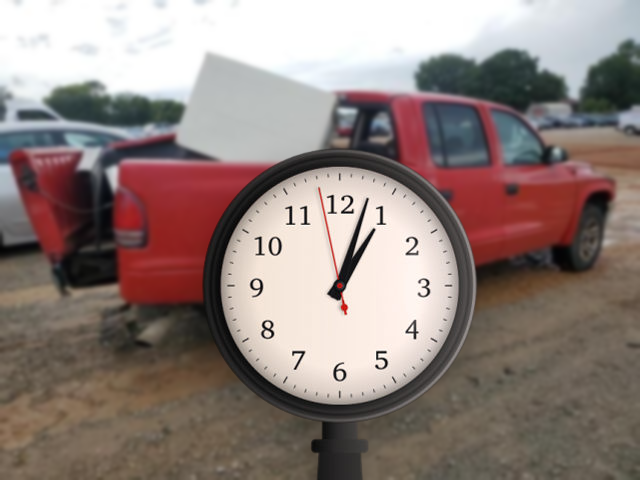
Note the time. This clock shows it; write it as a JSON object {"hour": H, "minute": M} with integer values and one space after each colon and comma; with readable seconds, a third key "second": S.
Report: {"hour": 1, "minute": 2, "second": 58}
